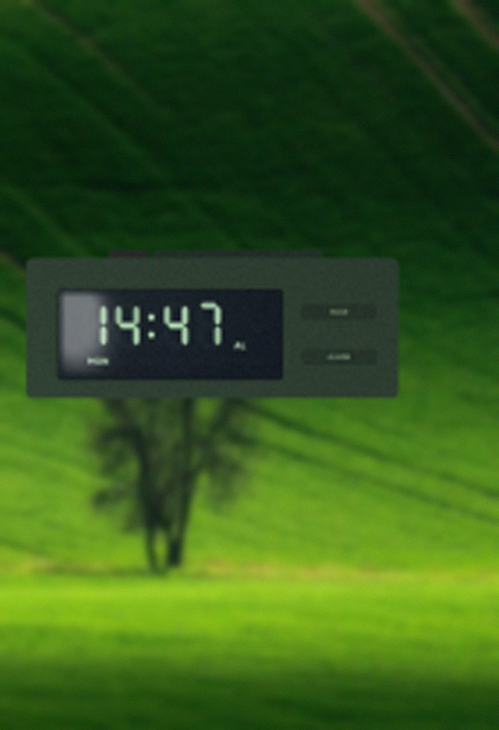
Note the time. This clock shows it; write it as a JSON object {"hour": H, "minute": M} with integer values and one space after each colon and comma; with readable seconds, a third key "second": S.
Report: {"hour": 14, "minute": 47}
